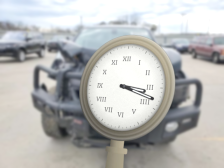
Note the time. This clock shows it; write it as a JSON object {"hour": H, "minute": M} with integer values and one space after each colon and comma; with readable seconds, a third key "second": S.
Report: {"hour": 3, "minute": 18}
